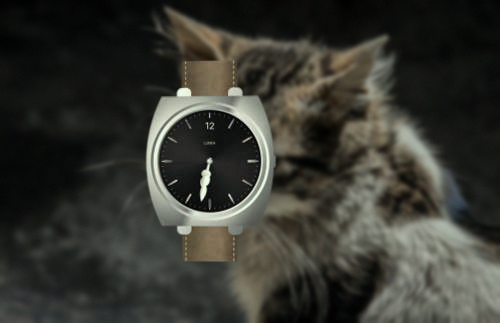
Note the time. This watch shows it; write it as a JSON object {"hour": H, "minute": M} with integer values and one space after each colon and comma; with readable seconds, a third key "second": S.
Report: {"hour": 6, "minute": 32}
